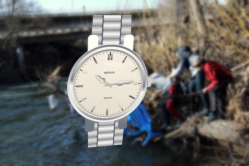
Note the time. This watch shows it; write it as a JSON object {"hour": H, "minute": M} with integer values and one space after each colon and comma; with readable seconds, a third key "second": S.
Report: {"hour": 10, "minute": 14}
